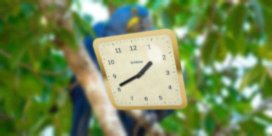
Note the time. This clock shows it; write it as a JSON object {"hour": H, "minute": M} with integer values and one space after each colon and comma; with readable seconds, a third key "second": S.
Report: {"hour": 1, "minute": 41}
